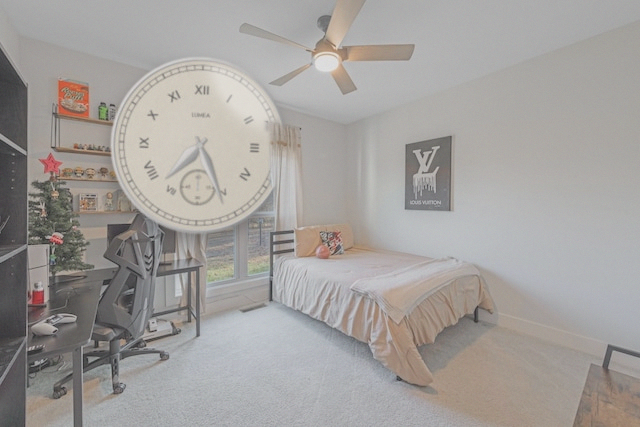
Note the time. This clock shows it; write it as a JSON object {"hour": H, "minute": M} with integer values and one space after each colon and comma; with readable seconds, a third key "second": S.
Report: {"hour": 7, "minute": 26}
